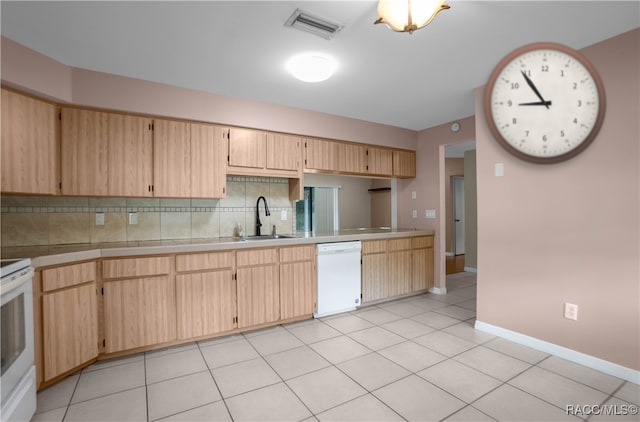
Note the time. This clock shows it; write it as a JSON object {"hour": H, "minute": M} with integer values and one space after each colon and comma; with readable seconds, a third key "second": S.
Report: {"hour": 8, "minute": 54}
